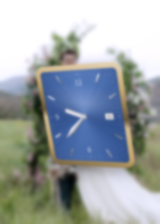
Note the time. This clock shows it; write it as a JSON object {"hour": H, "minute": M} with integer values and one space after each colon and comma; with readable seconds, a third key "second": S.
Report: {"hour": 9, "minute": 38}
